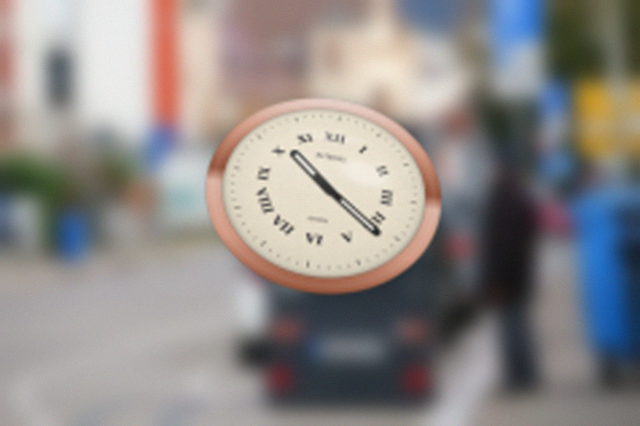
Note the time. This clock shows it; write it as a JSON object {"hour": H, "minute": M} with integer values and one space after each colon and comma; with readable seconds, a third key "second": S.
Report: {"hour": 10, "minute": 21}
